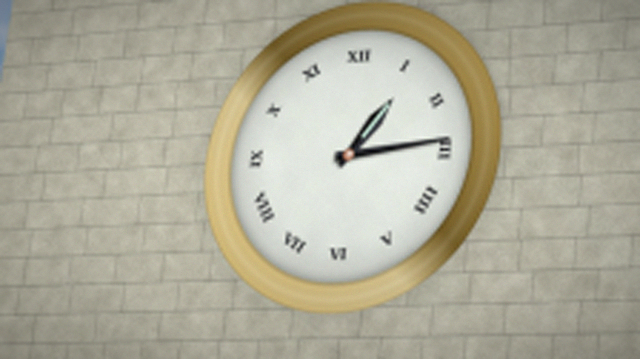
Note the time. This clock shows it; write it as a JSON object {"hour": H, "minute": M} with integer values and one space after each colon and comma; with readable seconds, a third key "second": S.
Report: {"hour": 1, "minute": 14}
